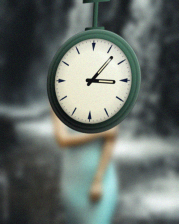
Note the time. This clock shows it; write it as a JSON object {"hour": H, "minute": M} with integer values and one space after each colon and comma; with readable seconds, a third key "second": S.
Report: {"hour": 3, "minute": 7}
